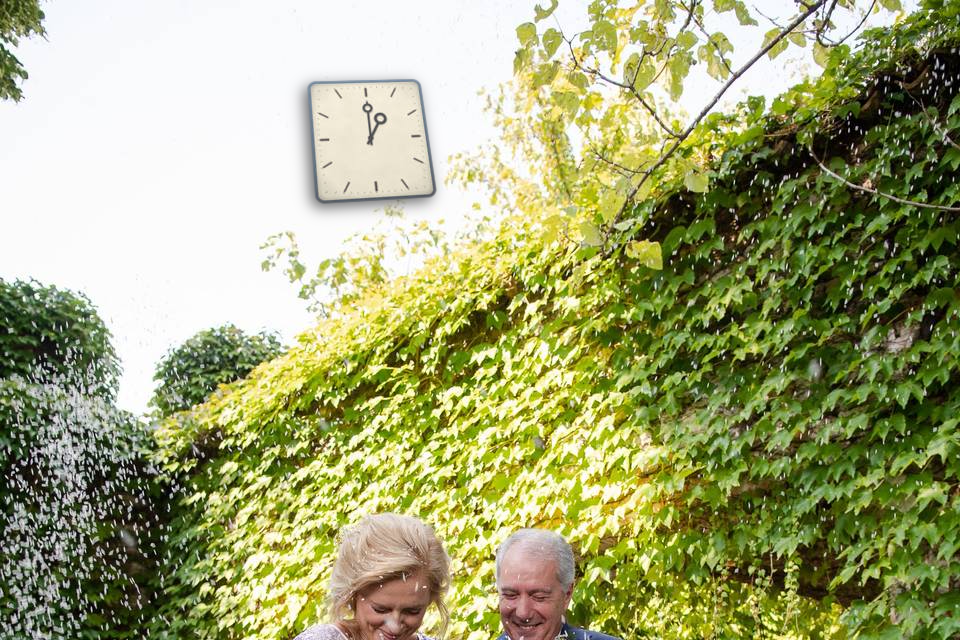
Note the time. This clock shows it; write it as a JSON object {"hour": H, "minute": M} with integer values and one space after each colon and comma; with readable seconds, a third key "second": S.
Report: {"hour": 1, "minute": 0}
